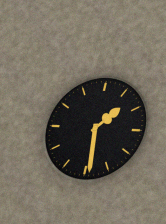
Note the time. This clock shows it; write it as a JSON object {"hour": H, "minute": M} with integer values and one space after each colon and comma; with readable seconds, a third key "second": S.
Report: {"hour": 1, "minute": 29}
